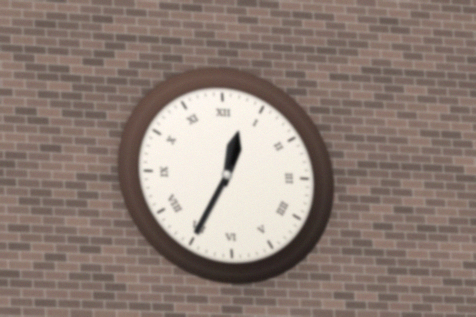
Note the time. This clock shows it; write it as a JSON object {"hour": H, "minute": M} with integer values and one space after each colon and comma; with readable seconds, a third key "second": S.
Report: {"hour": 12, "minute": 35}
